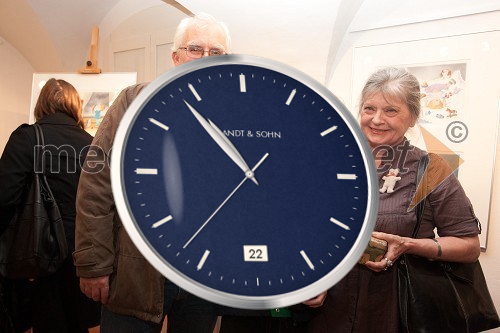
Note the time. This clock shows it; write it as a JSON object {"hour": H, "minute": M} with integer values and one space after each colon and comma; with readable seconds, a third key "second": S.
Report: {"hour": 10, "minute": 53, "second": 37}
